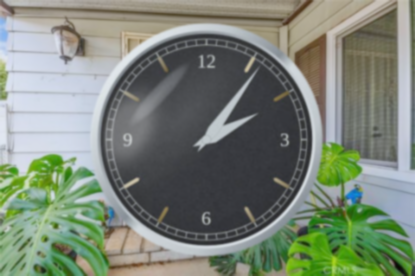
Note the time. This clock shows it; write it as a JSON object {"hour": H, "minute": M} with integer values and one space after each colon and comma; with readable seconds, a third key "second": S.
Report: {"hour": 2, "minute": 6}
